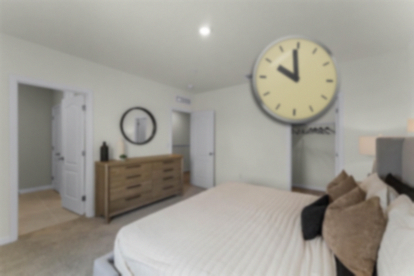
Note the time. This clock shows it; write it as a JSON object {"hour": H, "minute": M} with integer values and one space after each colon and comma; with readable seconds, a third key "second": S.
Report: {"hour": 9, "minute": 59}
